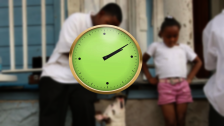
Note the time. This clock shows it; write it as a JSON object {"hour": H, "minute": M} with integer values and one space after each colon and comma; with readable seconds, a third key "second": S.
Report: {"hour": 2, "minute": 10}
